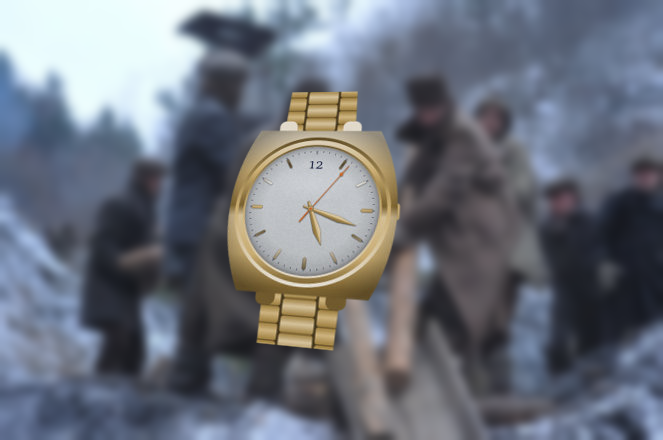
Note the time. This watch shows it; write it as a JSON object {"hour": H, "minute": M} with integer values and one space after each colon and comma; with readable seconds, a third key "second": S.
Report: {"hour": 5, "minute": 18, "second": 6}
